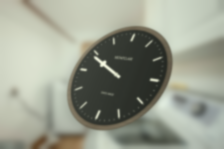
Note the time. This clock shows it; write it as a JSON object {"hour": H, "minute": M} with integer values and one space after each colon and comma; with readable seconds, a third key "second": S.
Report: {"hour": 9, "minute": 49}
